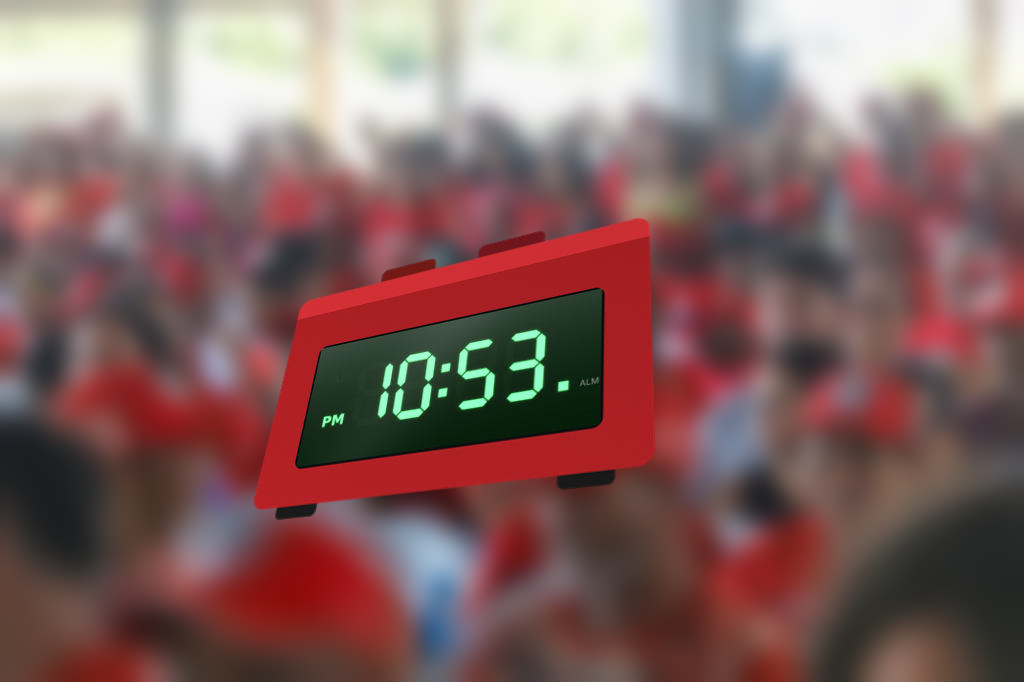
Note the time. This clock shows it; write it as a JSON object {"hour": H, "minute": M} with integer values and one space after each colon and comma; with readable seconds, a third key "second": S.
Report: {"hour": 10, "minute": 53}
